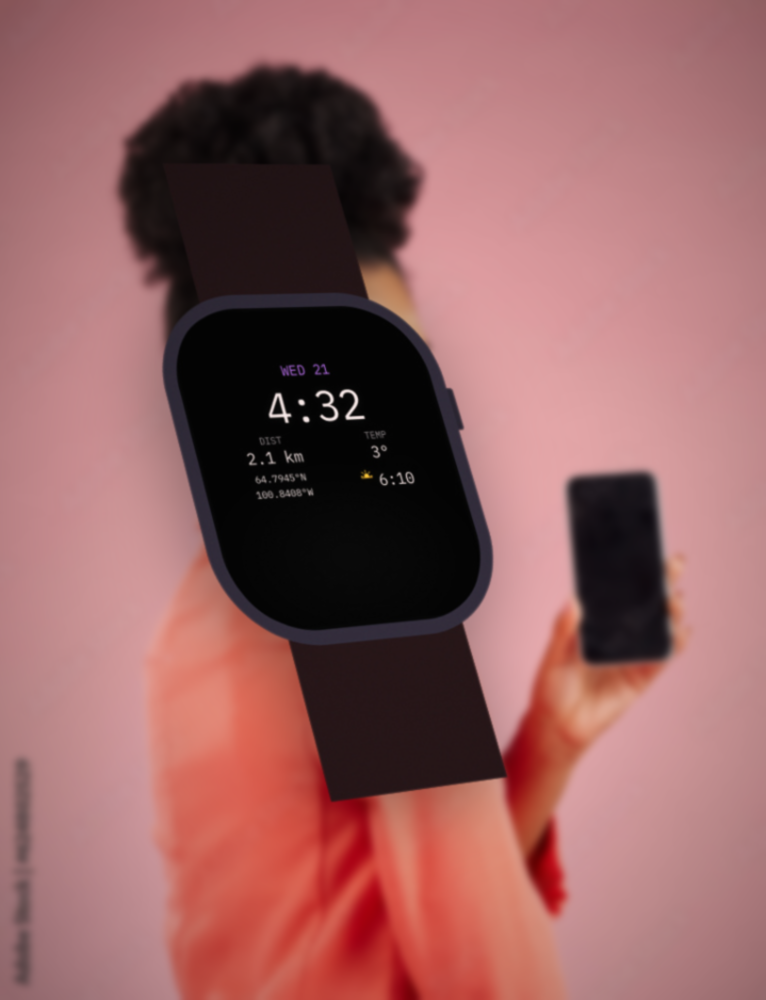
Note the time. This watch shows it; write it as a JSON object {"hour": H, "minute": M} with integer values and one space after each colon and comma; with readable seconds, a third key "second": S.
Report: {"hour": 4, "minute": 32}
